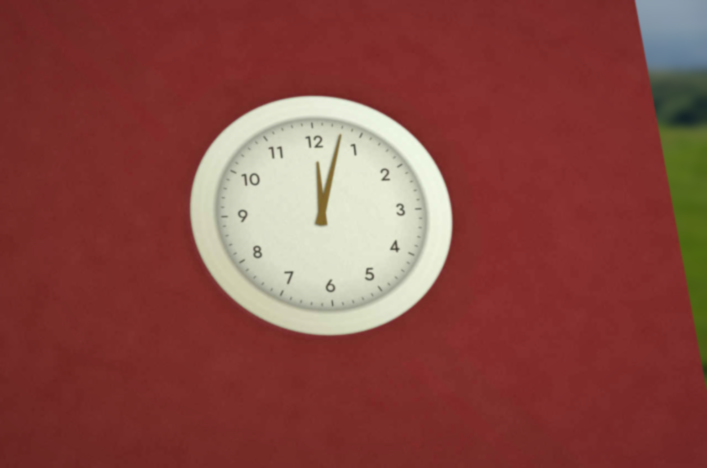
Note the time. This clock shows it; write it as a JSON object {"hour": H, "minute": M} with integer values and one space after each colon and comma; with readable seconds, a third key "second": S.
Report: {"hour": 12, "minute": 3}
